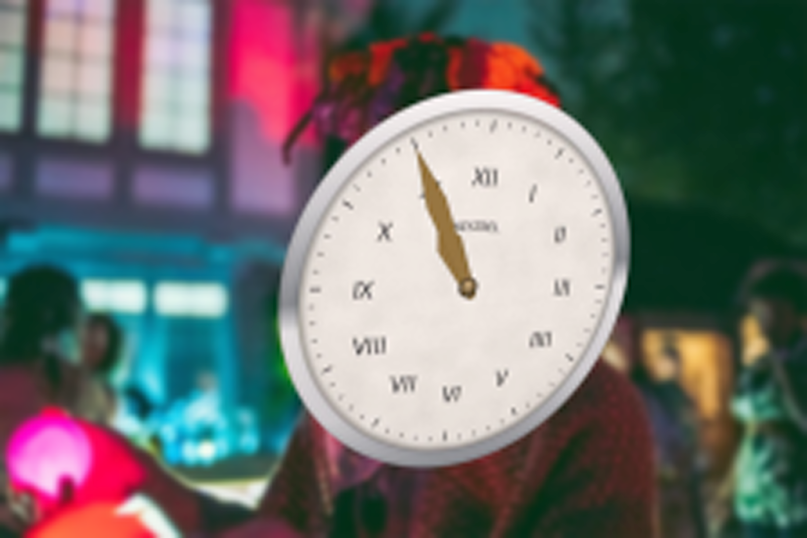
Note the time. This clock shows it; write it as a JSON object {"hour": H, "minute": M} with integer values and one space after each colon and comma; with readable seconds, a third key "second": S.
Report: {"hour": 10, "minute": 55}
